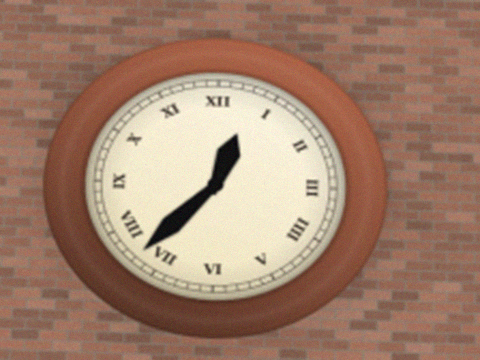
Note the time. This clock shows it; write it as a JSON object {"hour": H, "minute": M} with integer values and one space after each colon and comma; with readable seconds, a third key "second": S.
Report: {"hour": 12, "minute": 37}
